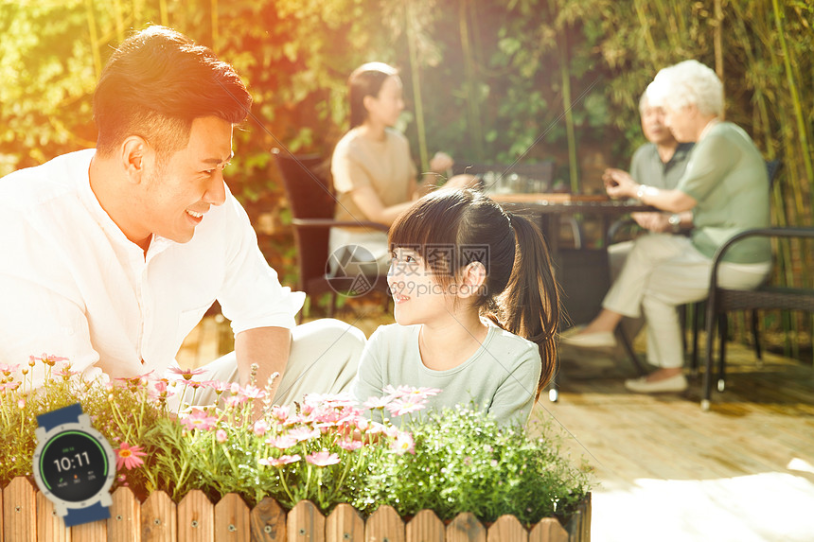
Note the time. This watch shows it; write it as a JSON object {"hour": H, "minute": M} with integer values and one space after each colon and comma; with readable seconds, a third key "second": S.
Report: {"hour": 10, "minute": 11}
